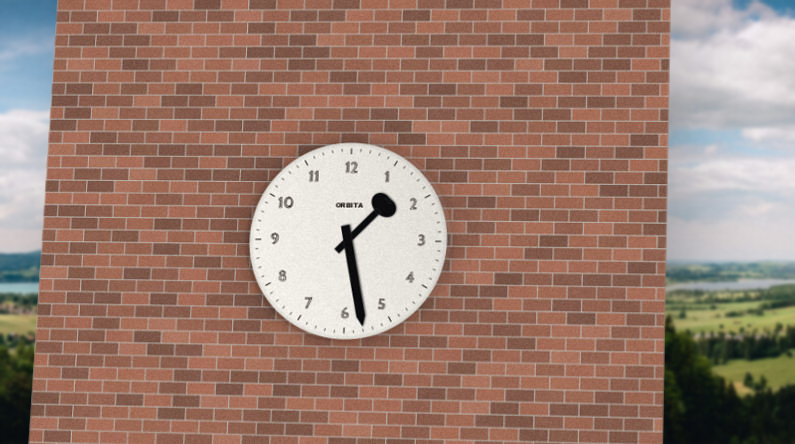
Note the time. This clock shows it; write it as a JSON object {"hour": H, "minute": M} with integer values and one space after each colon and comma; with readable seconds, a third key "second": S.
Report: {"hour": 1, "minute": 28}
